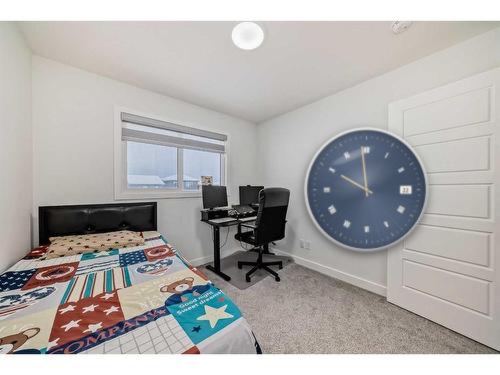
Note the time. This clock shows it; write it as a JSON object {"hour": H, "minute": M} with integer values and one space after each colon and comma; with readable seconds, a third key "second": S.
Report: {"hour": 9, "minute": 59}
